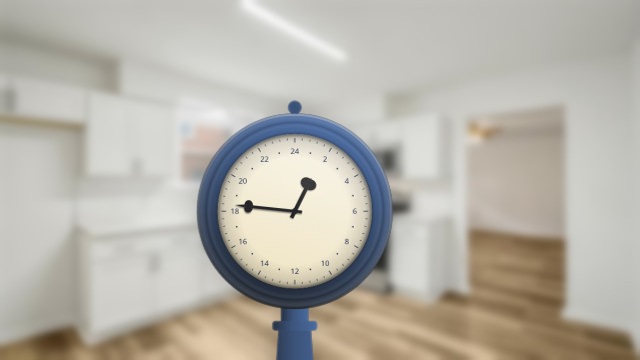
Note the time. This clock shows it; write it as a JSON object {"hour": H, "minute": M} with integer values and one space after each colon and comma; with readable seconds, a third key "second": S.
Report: {"hour": 1, "minute": 46}
